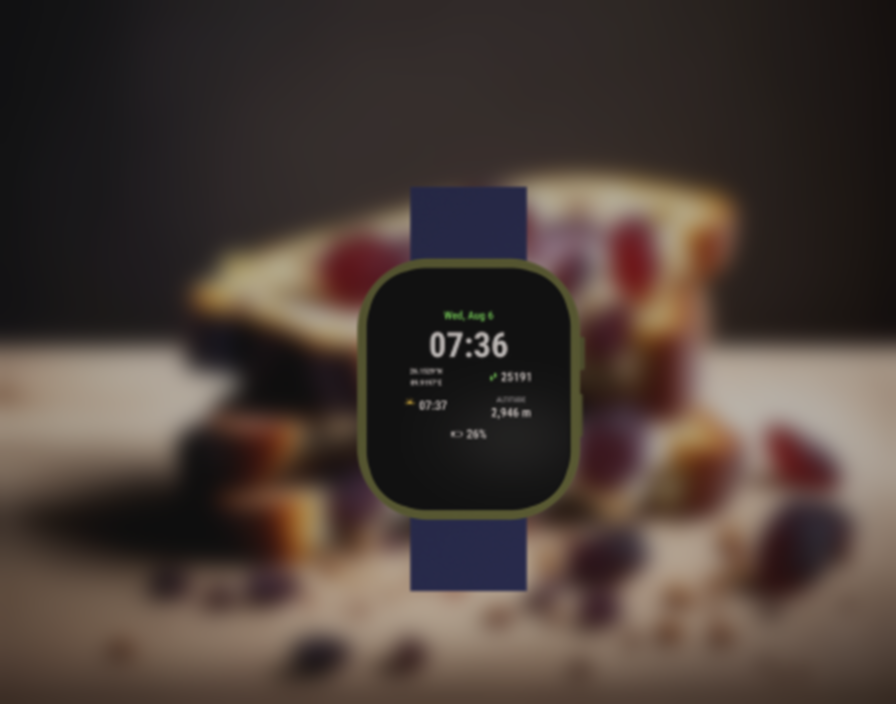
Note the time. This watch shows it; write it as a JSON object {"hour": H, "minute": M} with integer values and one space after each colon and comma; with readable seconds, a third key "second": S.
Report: {"hour": 7, "minute": 36}
